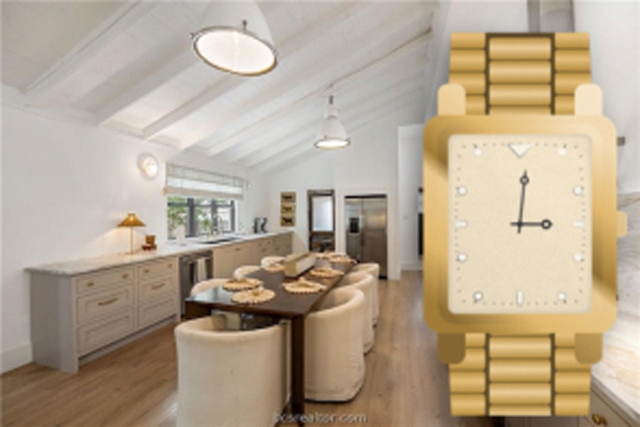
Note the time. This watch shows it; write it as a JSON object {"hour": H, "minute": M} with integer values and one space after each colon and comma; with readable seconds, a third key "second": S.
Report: {"hour": 3, "minute": 1}
